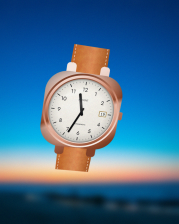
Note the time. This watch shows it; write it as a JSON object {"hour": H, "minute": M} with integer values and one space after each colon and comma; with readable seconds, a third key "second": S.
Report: {"hour": 11, "minute": 34}
